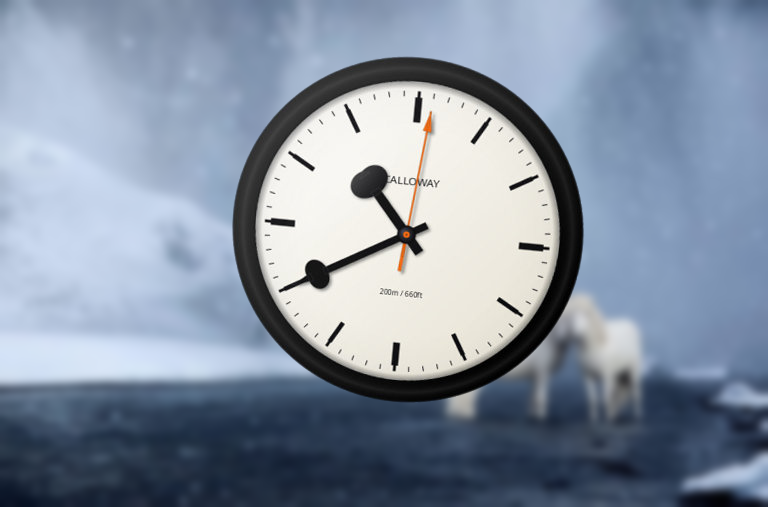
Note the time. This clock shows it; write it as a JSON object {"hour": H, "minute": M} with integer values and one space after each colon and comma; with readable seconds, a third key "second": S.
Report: {"hour": 10, "minute": 40, "second": 1}
